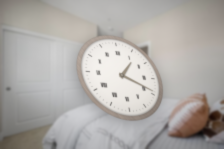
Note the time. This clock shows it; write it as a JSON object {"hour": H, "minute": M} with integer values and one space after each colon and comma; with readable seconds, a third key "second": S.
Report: {"hour": 1, "minute": 19}
